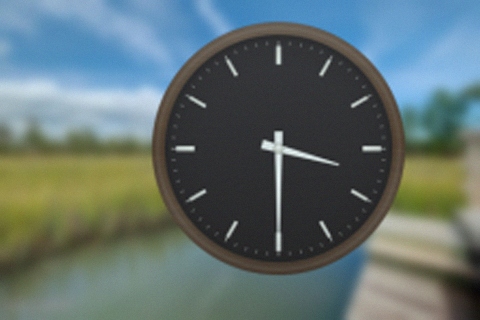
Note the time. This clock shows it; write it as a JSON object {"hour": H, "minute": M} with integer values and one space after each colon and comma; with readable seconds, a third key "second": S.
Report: {"hour": 3, "minute": 30}
